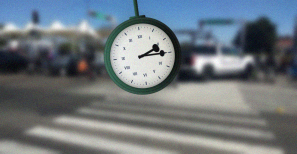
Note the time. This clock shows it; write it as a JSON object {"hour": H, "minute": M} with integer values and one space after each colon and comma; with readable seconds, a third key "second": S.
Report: {"hour": 2, "minute": 15}
